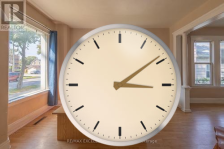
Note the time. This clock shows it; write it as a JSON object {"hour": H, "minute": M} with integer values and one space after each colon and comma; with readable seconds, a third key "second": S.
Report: {"hour": 3, "minute": 9}
